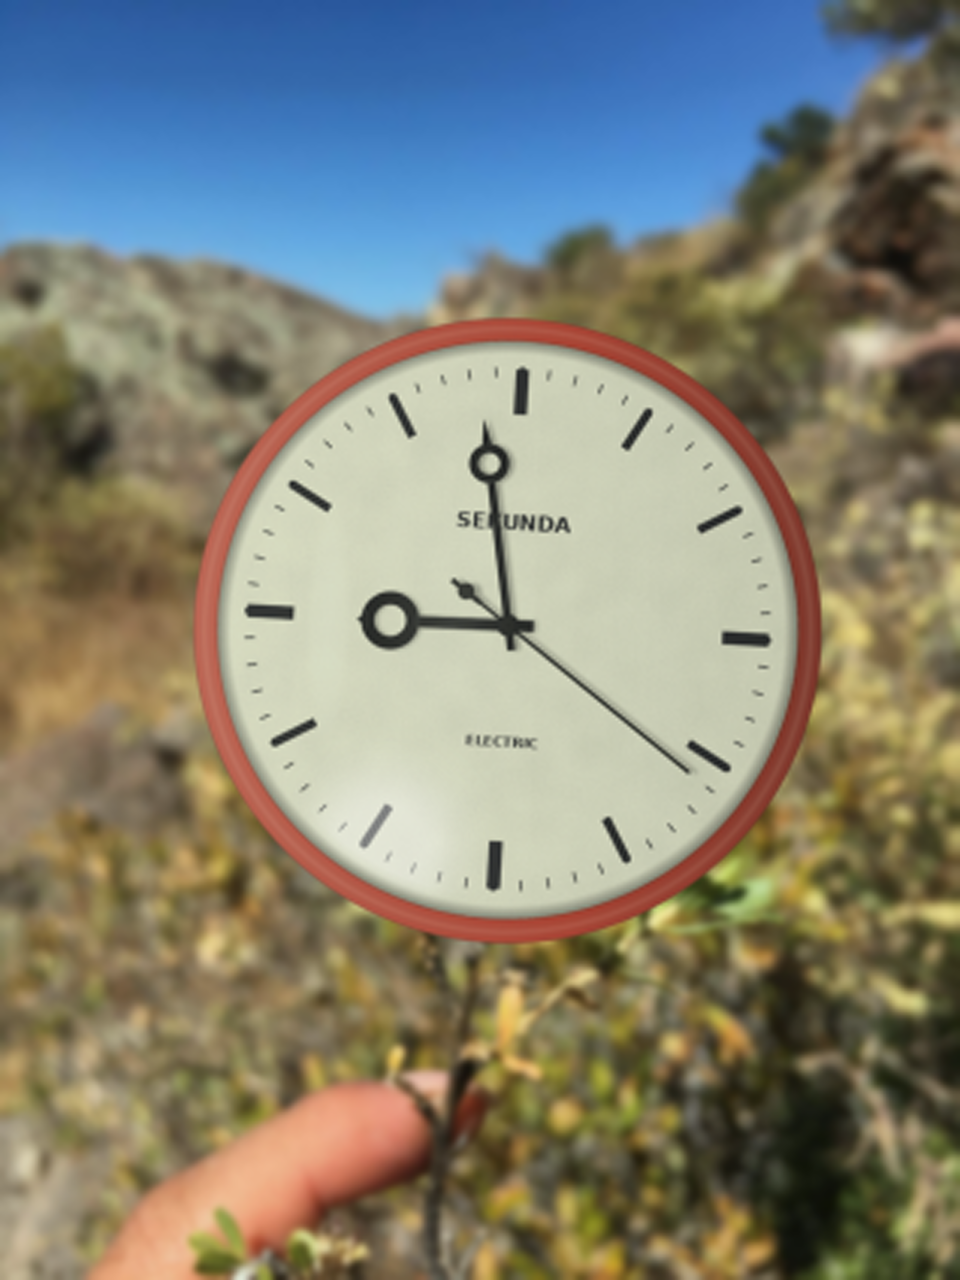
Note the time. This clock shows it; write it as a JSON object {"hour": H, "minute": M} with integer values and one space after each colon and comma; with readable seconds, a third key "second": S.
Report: {"hour": 8, "minute": 58, "second": 21}
